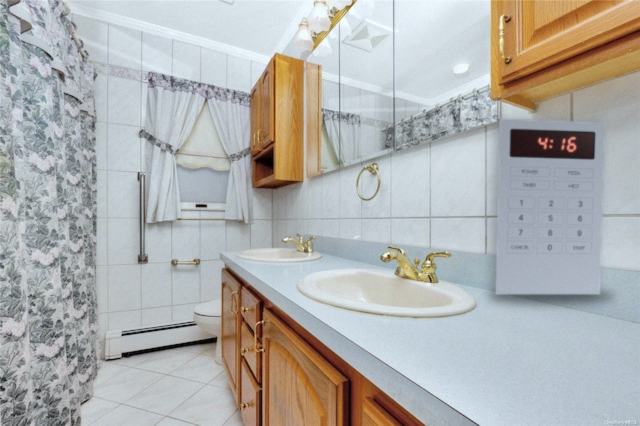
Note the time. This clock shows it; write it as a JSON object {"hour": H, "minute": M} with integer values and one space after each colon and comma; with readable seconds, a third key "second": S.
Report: {"hour": 4, "minute": 16}
